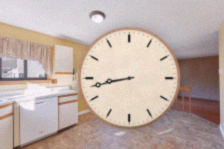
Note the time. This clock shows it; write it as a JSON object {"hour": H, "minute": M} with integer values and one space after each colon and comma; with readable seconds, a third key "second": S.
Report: {"hour": 8, "minute": 43}
